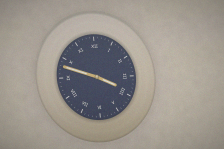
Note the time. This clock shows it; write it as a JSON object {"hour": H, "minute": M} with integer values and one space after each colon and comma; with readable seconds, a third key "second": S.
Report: {"hour": 3, "minute": 48}
